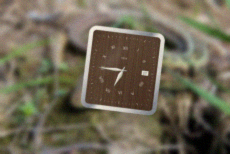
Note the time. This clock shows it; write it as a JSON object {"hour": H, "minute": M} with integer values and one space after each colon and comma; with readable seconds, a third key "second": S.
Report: {"hour": 6, "minute": 45}
